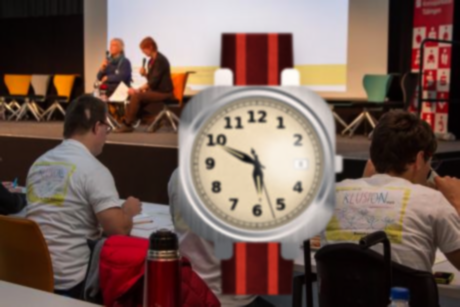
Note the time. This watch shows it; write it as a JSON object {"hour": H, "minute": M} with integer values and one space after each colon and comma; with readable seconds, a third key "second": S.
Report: {"hour": 5, "minute": 49, "second": 27}
